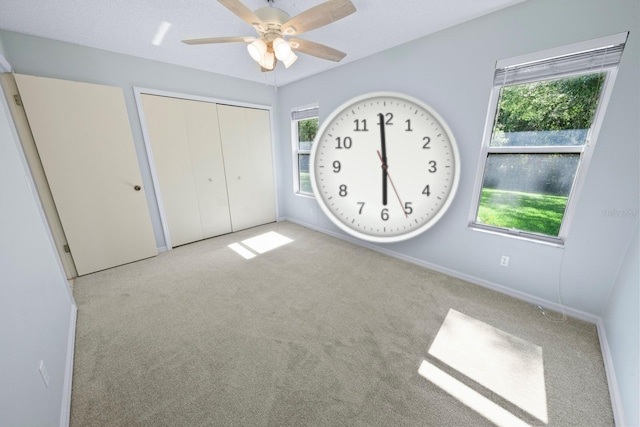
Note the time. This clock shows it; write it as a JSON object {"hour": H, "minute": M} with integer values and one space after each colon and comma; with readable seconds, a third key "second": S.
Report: {"hour": 5, "minute": 59, "second": 26}
